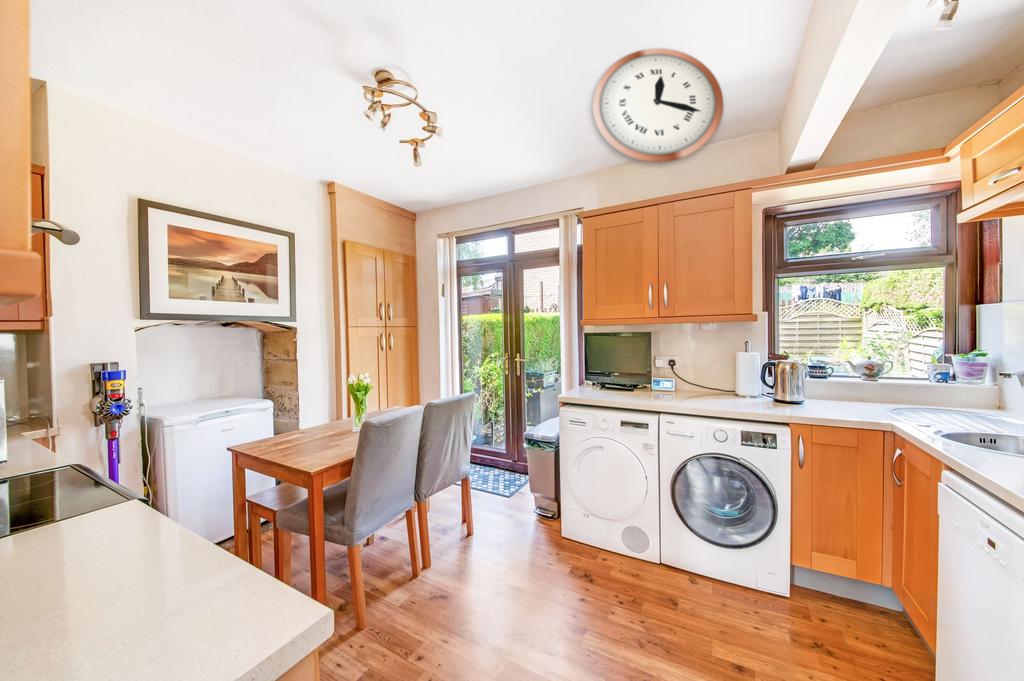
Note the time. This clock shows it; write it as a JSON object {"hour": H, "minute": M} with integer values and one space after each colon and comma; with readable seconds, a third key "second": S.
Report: {"hour": 12, "minute": 18}
